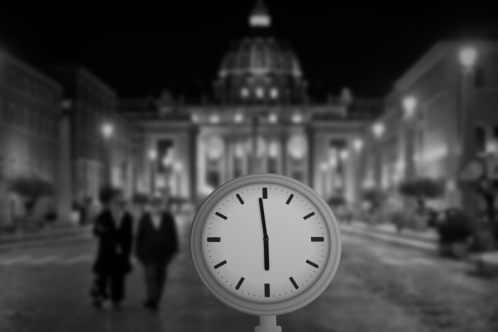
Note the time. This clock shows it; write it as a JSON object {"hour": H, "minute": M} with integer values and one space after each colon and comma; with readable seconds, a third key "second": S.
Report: {"hour": 5, "minute": 59}
